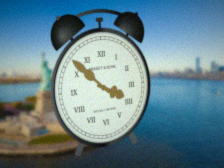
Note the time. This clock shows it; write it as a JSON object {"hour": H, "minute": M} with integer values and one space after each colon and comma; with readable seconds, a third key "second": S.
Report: {"hour": 3, "minute": 52}
